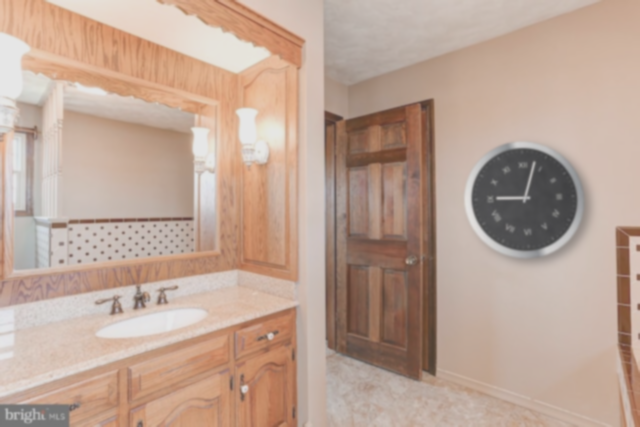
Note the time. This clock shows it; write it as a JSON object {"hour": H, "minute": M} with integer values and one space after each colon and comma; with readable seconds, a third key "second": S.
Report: {"hour": 9, "minute": 3}
